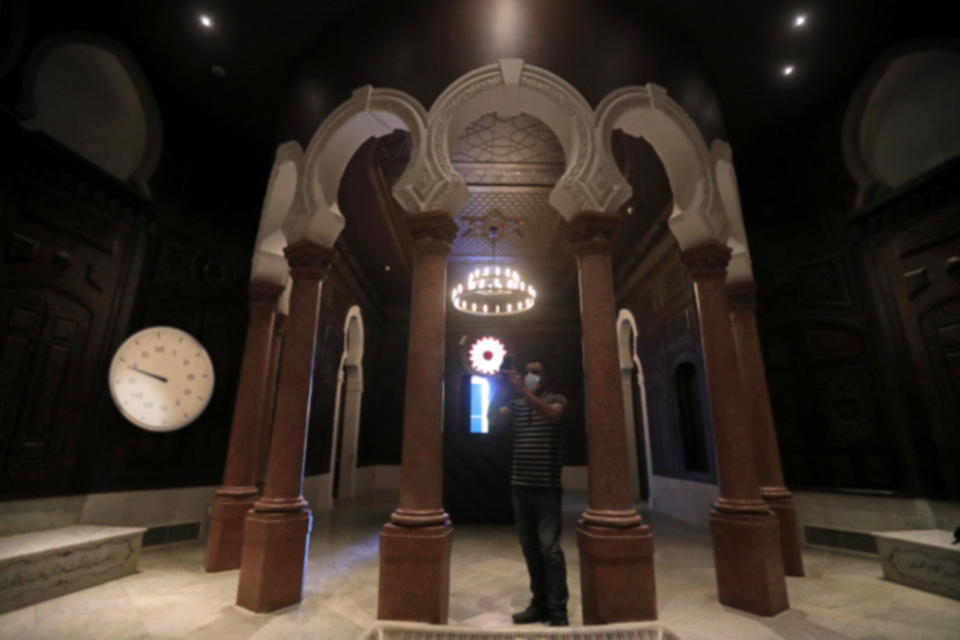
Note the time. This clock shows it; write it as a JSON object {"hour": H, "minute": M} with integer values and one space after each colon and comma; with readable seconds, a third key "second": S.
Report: {"hour": 9, "minute": 49}
